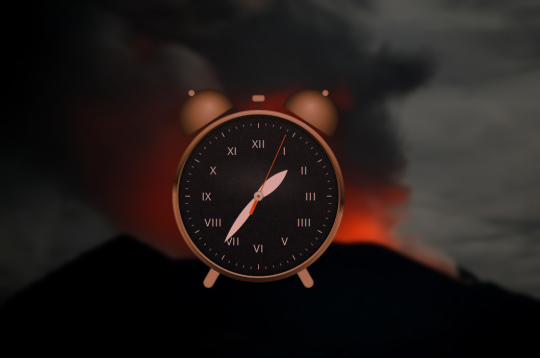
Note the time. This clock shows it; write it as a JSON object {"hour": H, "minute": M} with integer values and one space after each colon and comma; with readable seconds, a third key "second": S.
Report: {"hour": 1, "minute": 36, "second": 4}
